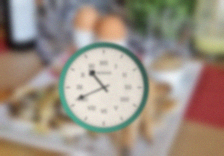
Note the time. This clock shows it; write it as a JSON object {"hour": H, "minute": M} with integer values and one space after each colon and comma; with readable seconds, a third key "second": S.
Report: {"hour": 10, "minute": 41}
